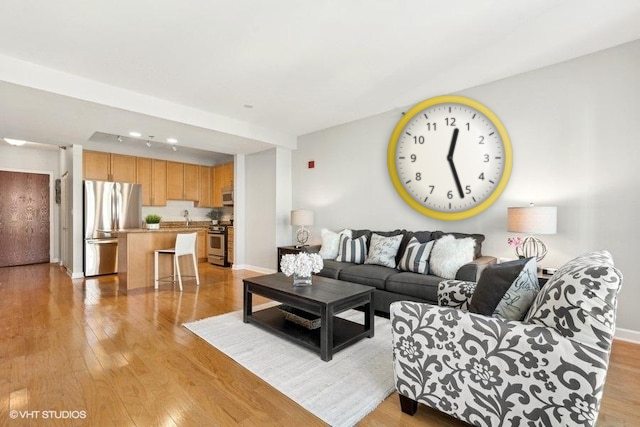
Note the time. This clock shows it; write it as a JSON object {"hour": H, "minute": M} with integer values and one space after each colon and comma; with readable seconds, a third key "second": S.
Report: {"hour": 12, "minute": 27}
